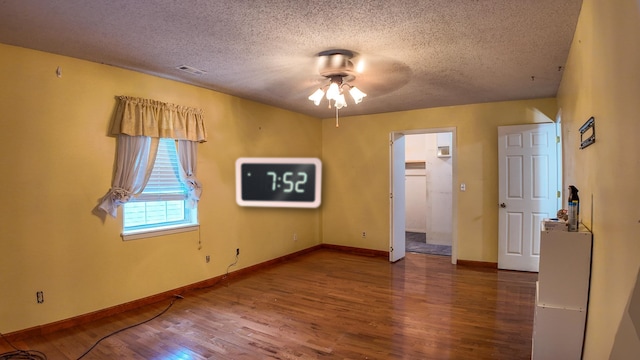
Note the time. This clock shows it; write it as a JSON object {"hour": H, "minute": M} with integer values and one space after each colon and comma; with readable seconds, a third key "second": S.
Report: {"hour": 7, "minute": 52}
